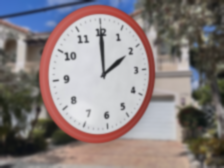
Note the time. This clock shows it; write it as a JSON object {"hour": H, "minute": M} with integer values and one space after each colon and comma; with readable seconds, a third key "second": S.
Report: {"hour": 2, "minute": 0}
